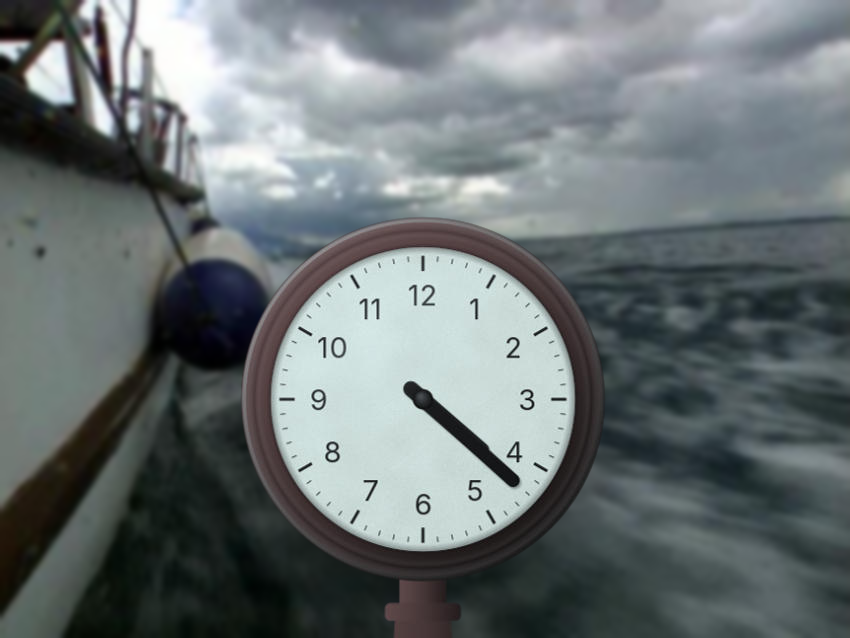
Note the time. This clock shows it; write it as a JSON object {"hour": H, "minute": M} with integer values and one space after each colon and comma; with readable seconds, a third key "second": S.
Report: {"hour": 4, "minute": 22}
